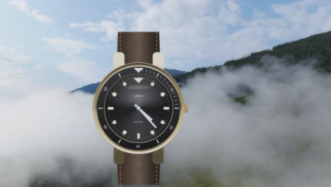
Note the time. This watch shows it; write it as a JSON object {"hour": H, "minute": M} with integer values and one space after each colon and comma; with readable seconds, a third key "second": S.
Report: {"hour": 4, "minute": 23}
